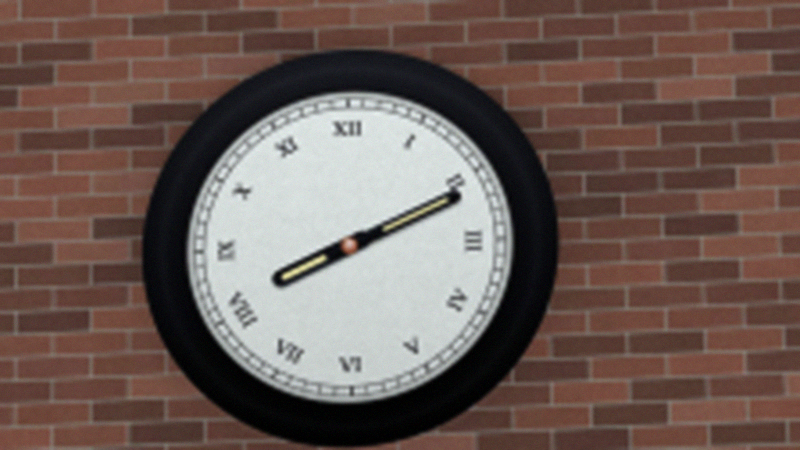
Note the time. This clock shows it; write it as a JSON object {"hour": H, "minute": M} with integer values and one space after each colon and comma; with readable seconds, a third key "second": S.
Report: {"hour": 8, "minute": 11}
